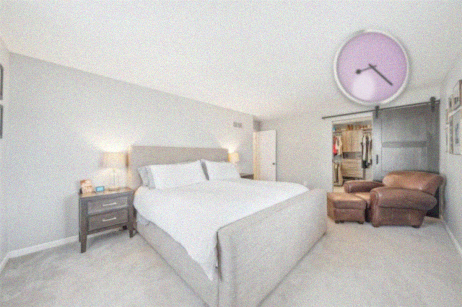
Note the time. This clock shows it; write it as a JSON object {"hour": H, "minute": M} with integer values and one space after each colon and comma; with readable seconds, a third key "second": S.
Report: {"hour": 8, "minute": 22}
